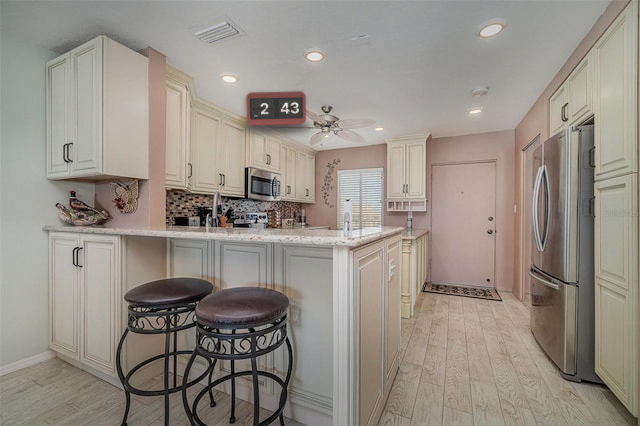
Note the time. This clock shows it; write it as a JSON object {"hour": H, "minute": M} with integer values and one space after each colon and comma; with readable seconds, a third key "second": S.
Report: {"hour": 2, "minute": 43}
